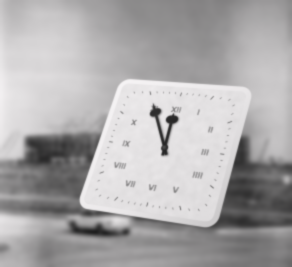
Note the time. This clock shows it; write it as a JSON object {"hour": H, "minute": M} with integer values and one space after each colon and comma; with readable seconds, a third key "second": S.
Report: {"hour": 11, "minute": 55}
